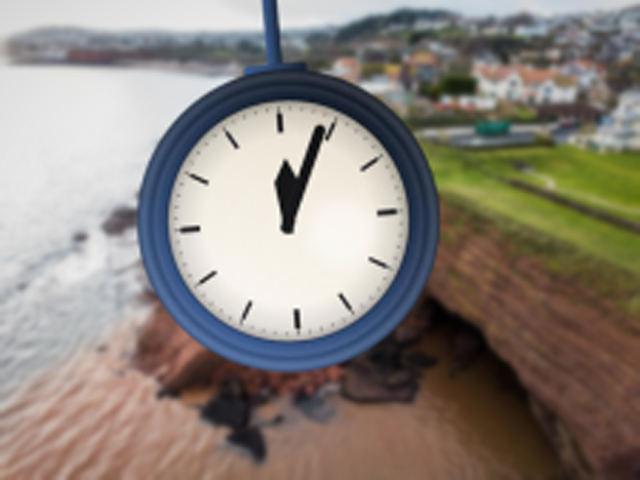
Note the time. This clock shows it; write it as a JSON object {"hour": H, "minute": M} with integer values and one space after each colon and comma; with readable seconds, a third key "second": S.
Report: {"hour": 12, "minute": 4}
